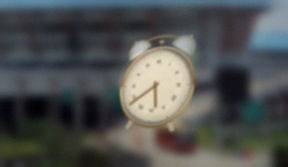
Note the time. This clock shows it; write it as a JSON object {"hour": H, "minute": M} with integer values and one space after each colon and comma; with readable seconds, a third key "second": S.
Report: {"hour": 5, "minute": 39}
